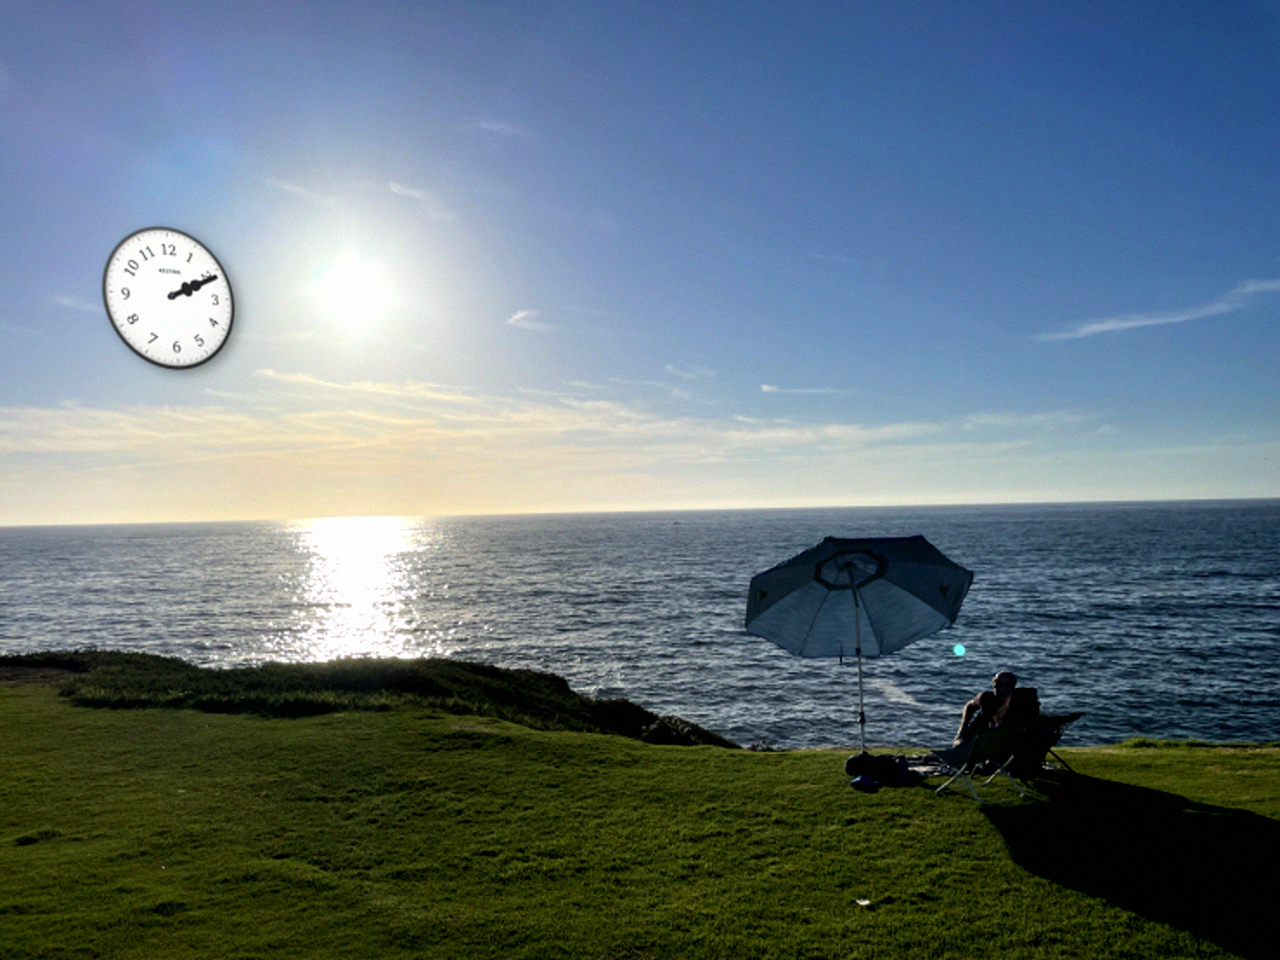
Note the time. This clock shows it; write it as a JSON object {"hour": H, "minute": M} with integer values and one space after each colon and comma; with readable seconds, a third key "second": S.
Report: {"hour": 2, "minute": 11}
